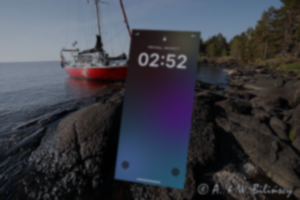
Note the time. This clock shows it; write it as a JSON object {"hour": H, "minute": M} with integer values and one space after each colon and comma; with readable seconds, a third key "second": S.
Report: {"hour": 2, "minute": 52}
